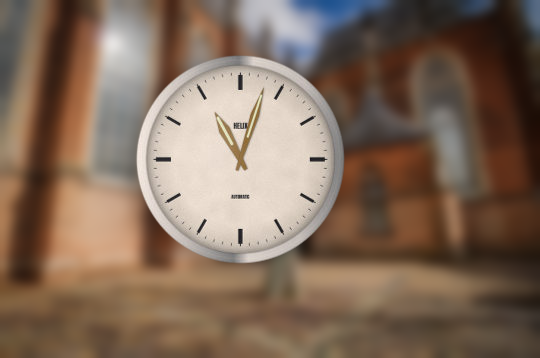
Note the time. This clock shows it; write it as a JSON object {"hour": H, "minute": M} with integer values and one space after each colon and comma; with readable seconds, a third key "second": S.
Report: {"hour": 11, "minute": 3}
